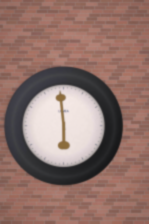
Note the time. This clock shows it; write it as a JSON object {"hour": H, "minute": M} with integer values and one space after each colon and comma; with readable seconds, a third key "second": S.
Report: {"hour": 5, "minute": 59}
